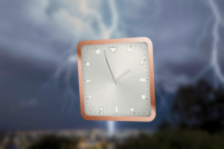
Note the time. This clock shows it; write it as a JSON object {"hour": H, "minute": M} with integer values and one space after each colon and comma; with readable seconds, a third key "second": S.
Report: {"hour": 1, "minute": 57}
